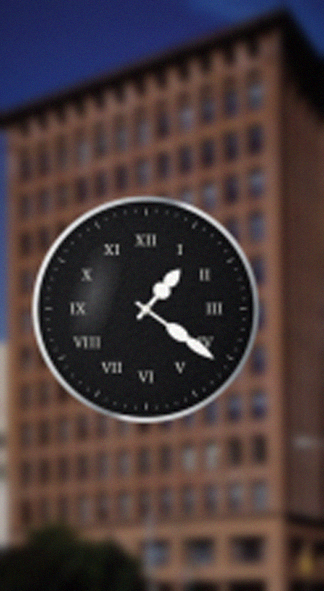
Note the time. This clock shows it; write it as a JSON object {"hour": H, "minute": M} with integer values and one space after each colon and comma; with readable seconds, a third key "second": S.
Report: {"hour": 1, "minute": 21}
